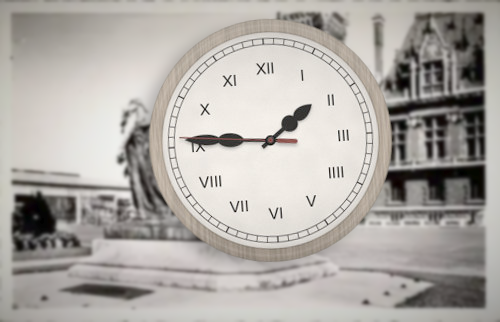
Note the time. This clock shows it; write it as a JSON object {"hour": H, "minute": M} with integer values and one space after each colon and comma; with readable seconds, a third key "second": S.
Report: {"hour": 1, "minute": 45, "second": 46}
